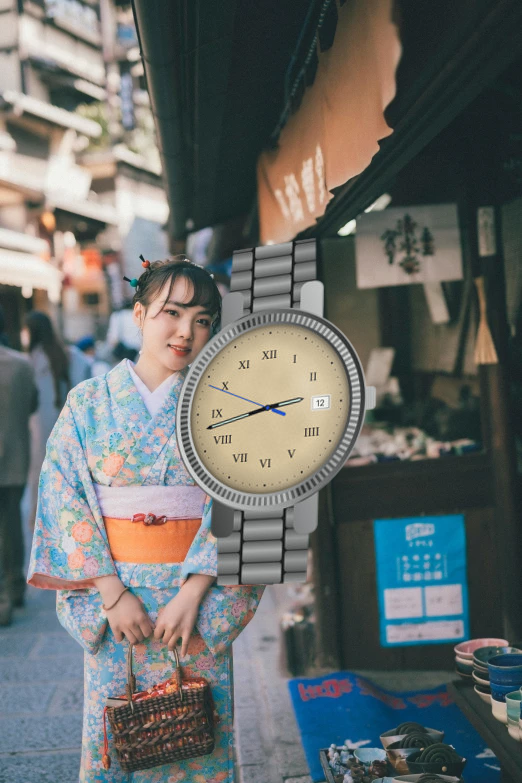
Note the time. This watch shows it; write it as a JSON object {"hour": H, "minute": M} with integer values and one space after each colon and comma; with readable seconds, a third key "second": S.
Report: {"hour": 2, "minute": 42, "second": 49}
